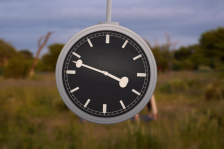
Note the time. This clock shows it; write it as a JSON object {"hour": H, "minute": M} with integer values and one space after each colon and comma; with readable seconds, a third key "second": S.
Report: {"hour": 3, "minute": 48}
